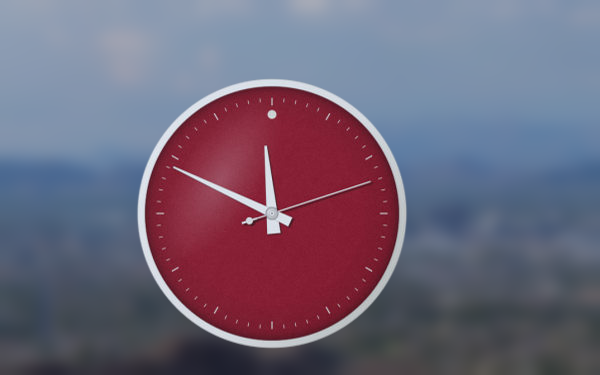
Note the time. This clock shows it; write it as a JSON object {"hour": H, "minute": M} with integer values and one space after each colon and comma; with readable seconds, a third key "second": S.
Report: {"hour": 11, "minute": 49, "second": 12}
